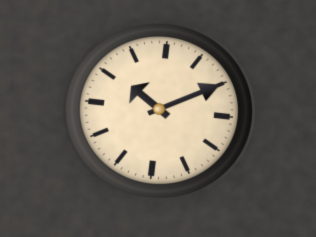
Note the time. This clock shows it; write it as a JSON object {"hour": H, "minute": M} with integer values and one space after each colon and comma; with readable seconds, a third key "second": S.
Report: {"hour": 10, "minute": 10}
